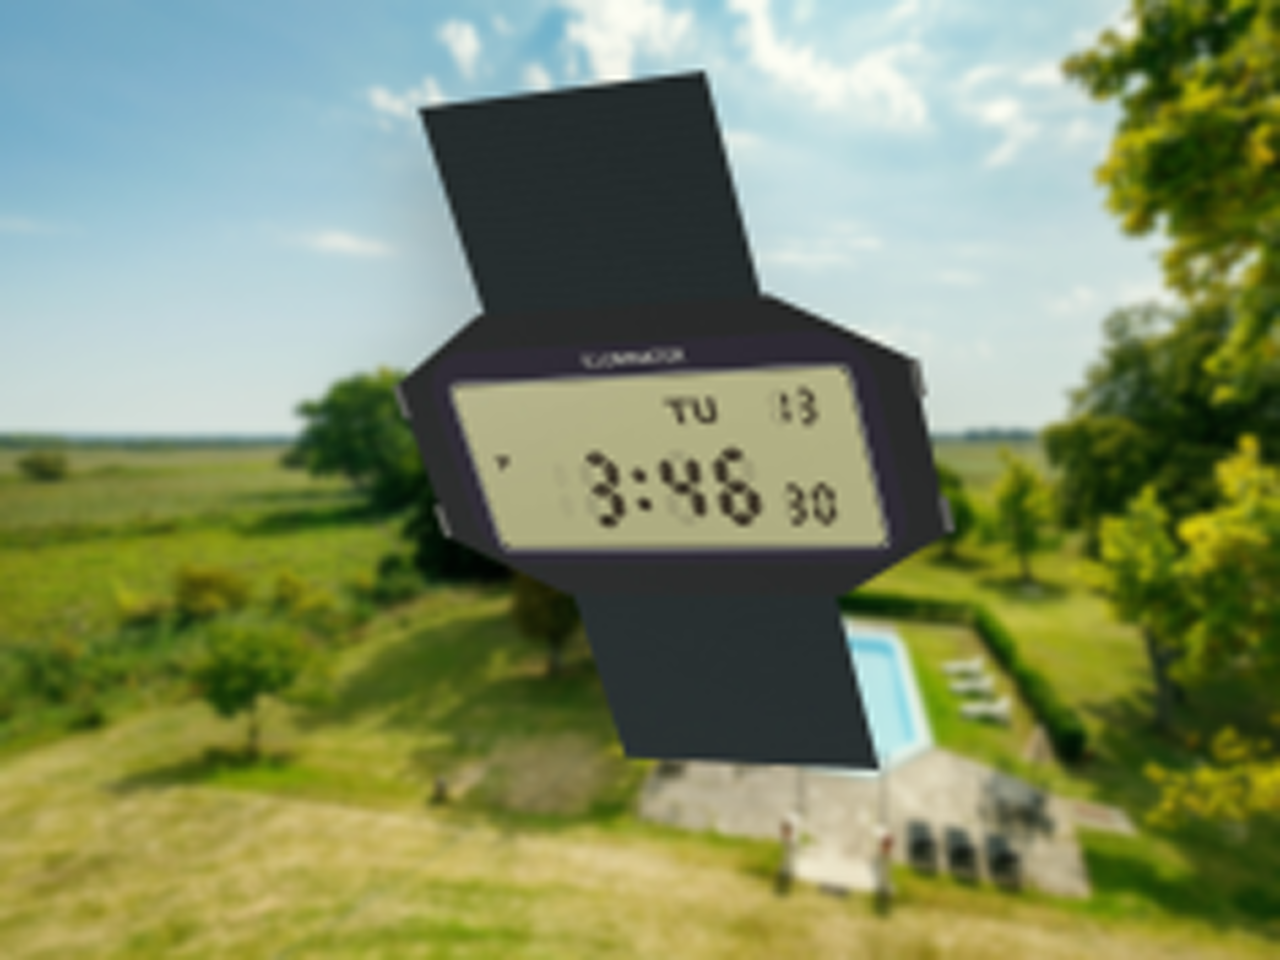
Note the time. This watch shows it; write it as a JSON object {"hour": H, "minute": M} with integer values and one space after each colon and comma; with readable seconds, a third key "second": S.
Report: {"hour": 3, "minute": 46, "second": 30}
